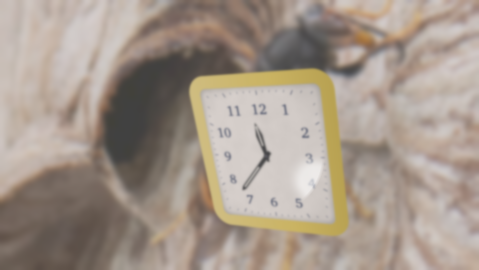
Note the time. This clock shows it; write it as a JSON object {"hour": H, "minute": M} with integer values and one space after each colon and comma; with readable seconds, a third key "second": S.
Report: {"hour": 11, "minute": 37}
